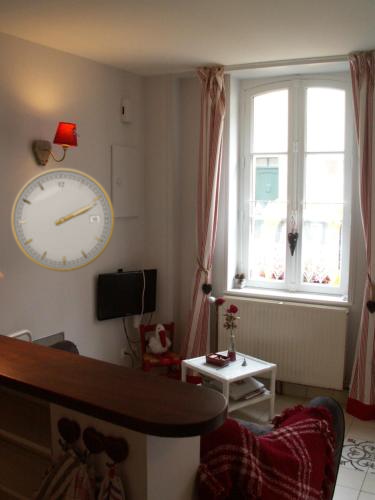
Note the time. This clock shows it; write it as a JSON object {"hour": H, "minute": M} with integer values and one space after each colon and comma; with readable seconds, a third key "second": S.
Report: {"hour": 2, "minute": 11}
